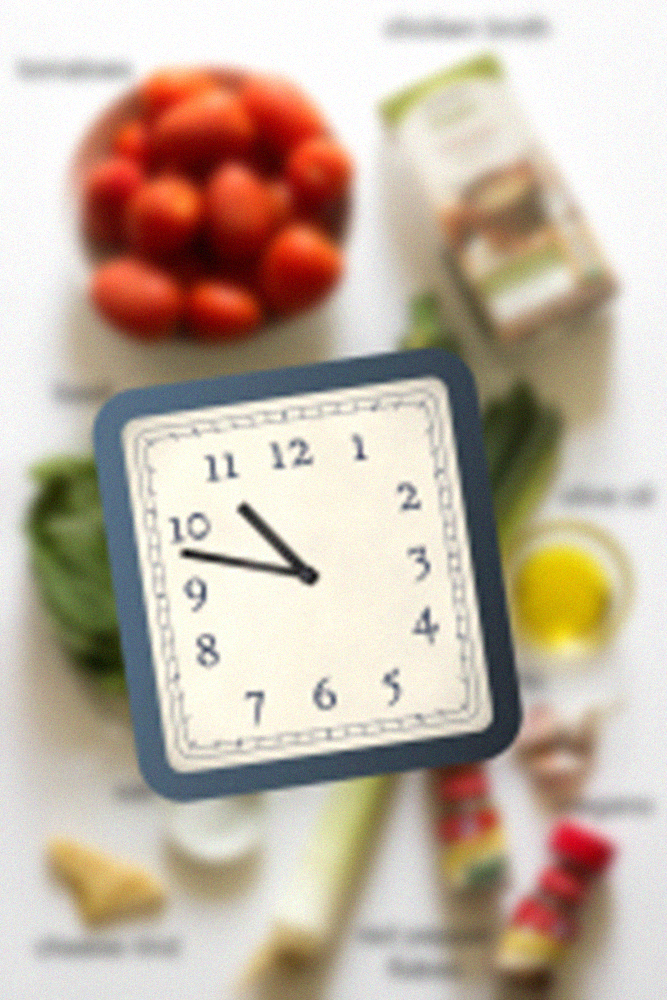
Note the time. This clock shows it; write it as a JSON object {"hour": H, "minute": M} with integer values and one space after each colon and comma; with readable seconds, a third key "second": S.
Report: {"hour": 10, "minute": 48}
